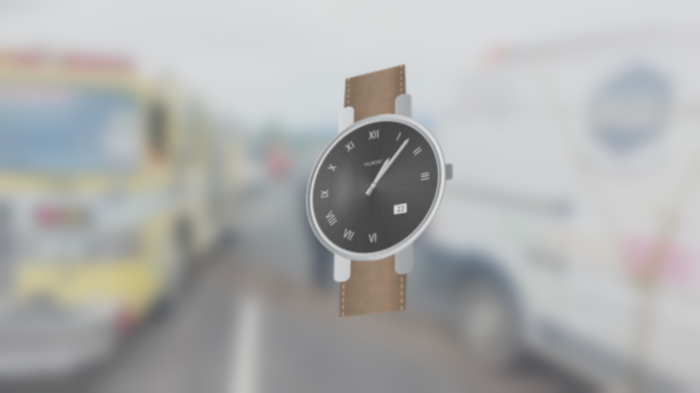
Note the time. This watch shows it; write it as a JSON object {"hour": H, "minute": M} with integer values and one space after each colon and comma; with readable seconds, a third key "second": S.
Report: {"hour": 1, "minute": 7}
